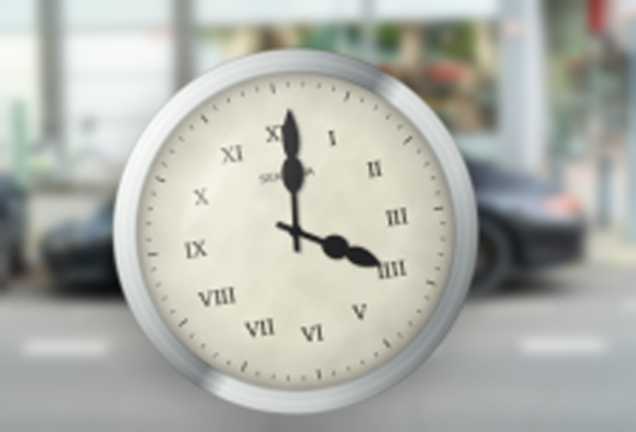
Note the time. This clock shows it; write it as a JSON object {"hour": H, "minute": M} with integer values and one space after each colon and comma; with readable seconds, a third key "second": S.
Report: {"hour": 4, "minute": 1}
